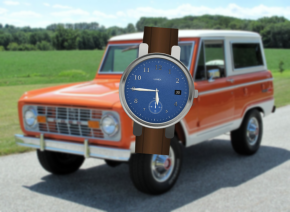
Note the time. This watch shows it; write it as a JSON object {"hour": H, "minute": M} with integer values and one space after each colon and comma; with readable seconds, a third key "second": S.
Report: {"hour": 5, "minute": 45}
